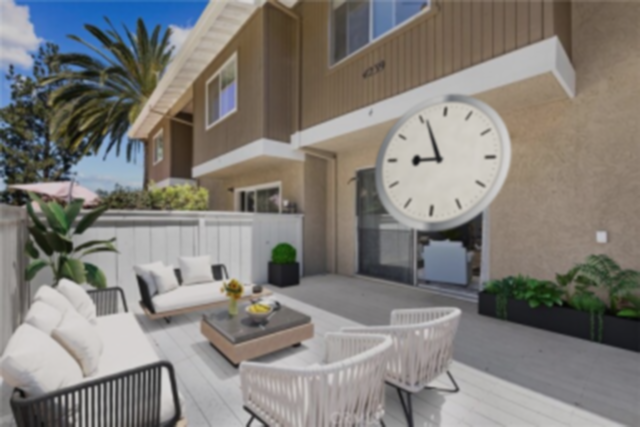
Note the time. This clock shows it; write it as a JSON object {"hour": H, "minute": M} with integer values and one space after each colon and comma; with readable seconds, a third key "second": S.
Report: {"hour": 8, "minute": 56}
